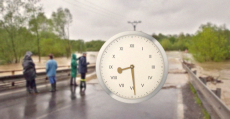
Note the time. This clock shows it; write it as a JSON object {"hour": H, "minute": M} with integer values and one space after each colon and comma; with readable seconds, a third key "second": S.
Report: {"hour": 8, "minute": 29}
